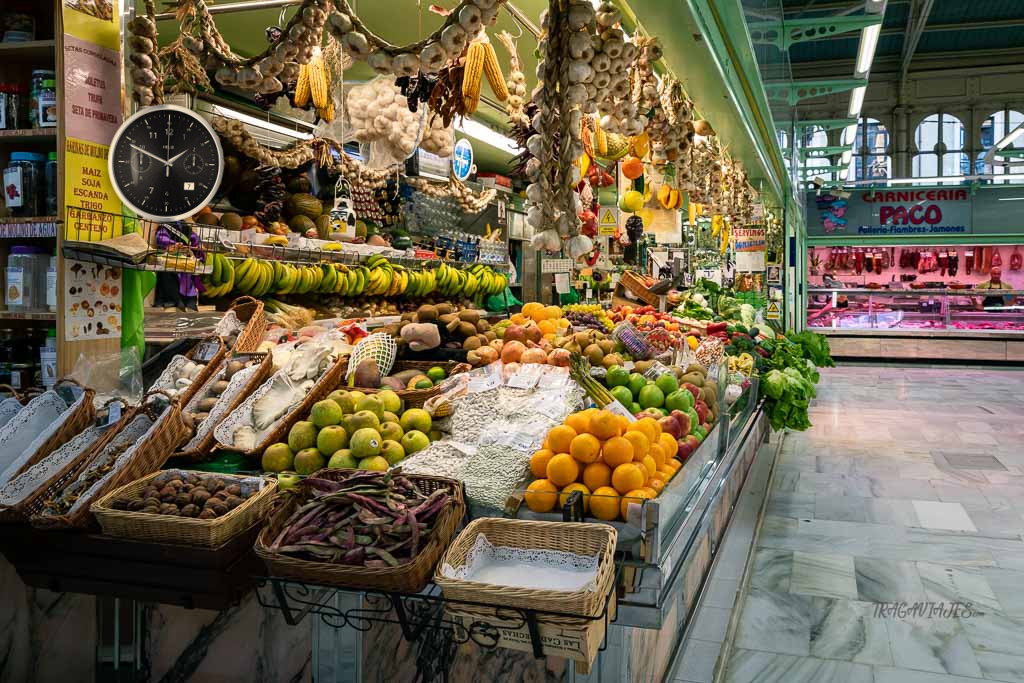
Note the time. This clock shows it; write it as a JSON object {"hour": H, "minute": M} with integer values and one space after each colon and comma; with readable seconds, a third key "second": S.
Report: {"hour": 1, "minute": 49}
